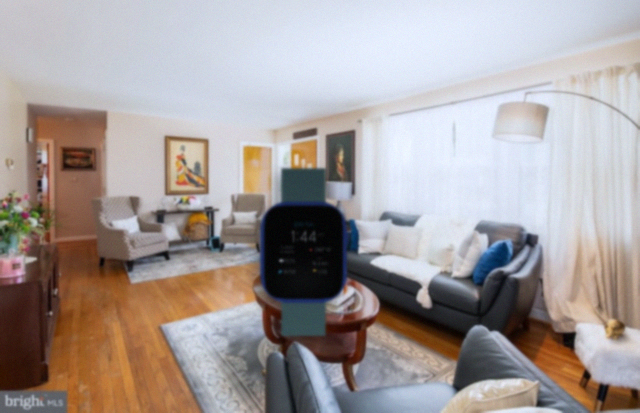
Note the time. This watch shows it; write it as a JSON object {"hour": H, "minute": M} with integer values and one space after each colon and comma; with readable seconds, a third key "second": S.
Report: {"hour": 1, "minute": 44}
